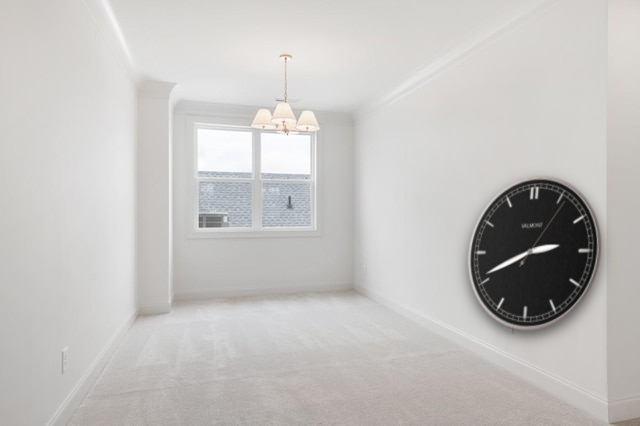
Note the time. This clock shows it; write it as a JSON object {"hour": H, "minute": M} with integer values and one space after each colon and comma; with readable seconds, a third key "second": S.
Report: {"hour": 2, "minute": 41, "second": 6}
